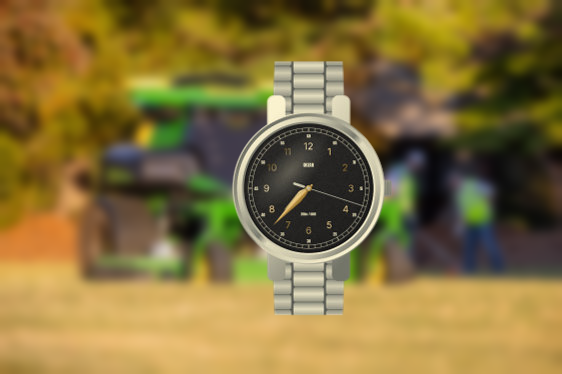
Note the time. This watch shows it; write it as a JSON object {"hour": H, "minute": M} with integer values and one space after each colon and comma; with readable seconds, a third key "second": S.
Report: {"hour": 7, "minute": 37, "second": 18}
